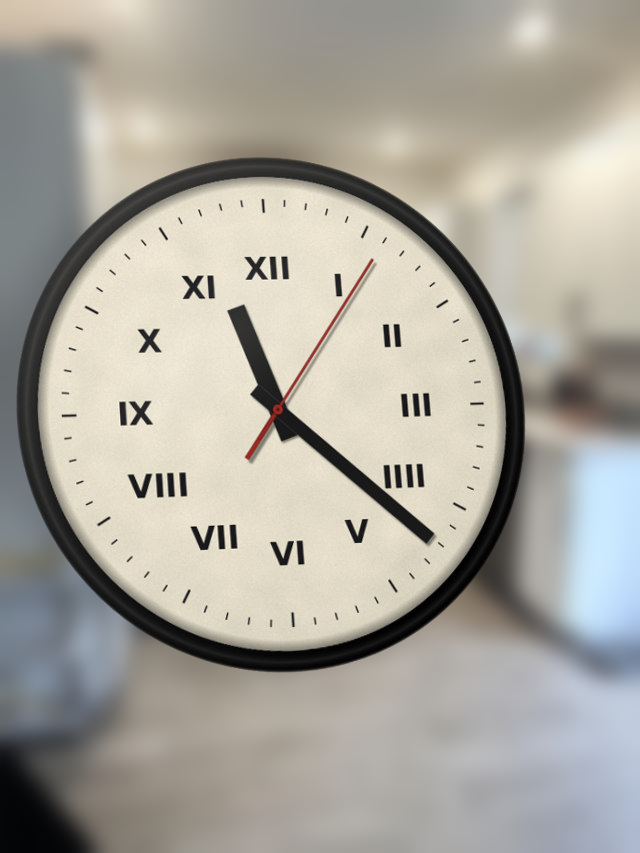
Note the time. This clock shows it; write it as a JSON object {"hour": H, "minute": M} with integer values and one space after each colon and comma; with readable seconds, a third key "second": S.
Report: {"hour": 11, "minute": 22, "second": 6}
